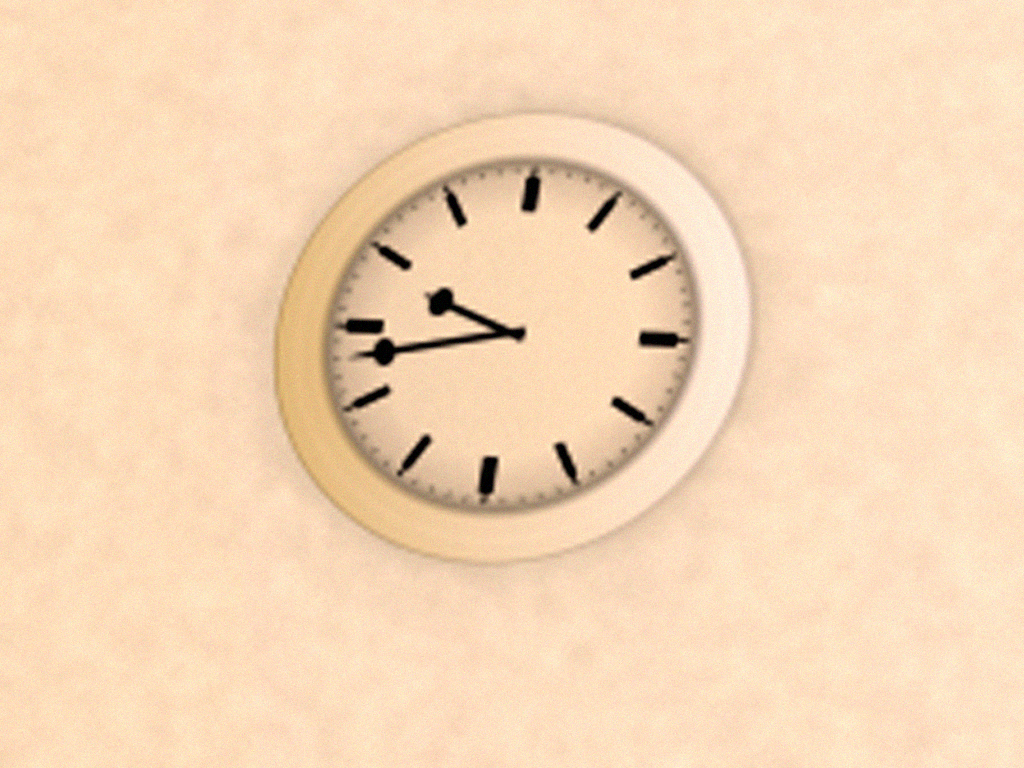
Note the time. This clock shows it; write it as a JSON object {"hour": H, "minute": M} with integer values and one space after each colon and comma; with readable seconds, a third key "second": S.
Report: {"hour": 9, "minute": 43}
